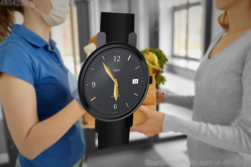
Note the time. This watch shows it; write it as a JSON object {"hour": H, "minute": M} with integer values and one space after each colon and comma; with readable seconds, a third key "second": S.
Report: {"hour": 5, "minute": 54}
